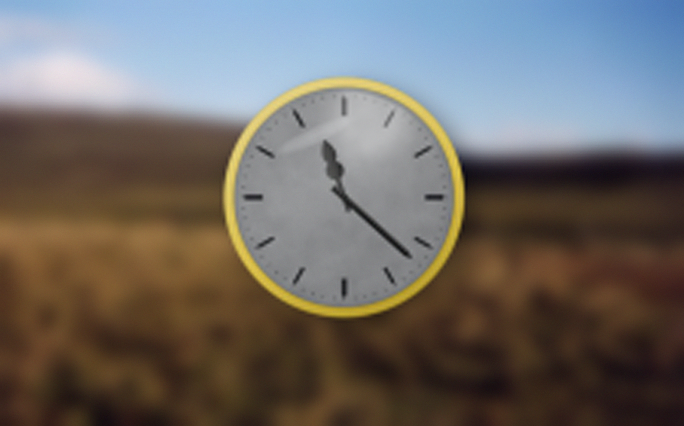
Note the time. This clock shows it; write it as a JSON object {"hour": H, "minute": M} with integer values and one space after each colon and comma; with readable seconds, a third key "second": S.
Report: {"hour": 11, "minute": 22}
